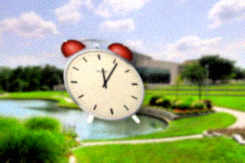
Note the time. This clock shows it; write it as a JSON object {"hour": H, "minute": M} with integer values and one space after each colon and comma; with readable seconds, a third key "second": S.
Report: {"hour": 12, "minute": 6}
